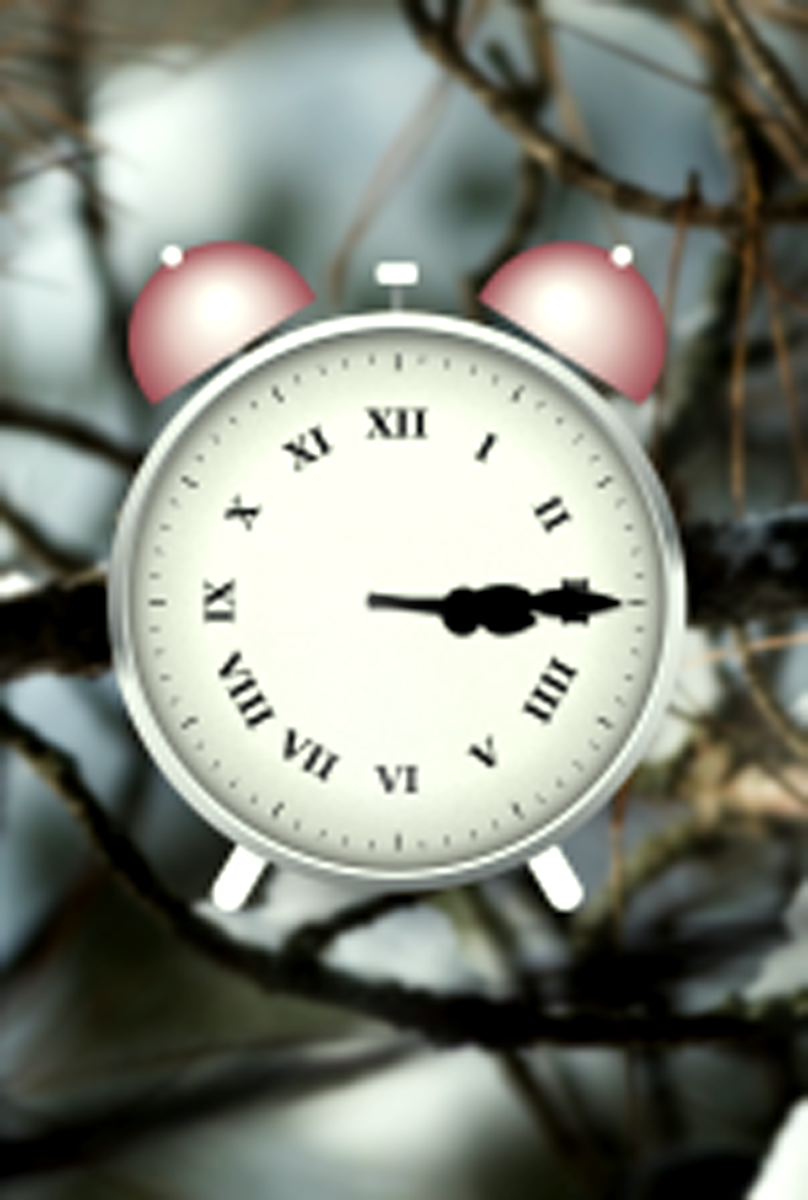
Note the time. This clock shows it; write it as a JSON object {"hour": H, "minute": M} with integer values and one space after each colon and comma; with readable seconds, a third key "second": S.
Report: {"hour": 3, "minute": 15}
